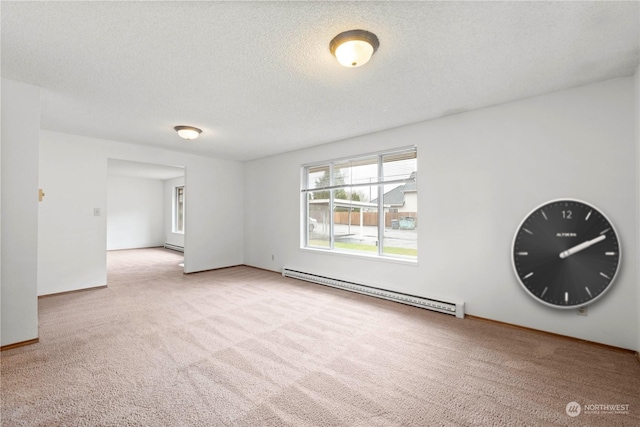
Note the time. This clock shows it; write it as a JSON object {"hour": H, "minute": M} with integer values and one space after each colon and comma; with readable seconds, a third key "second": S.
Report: {"hour": 2, "minute": 11}
